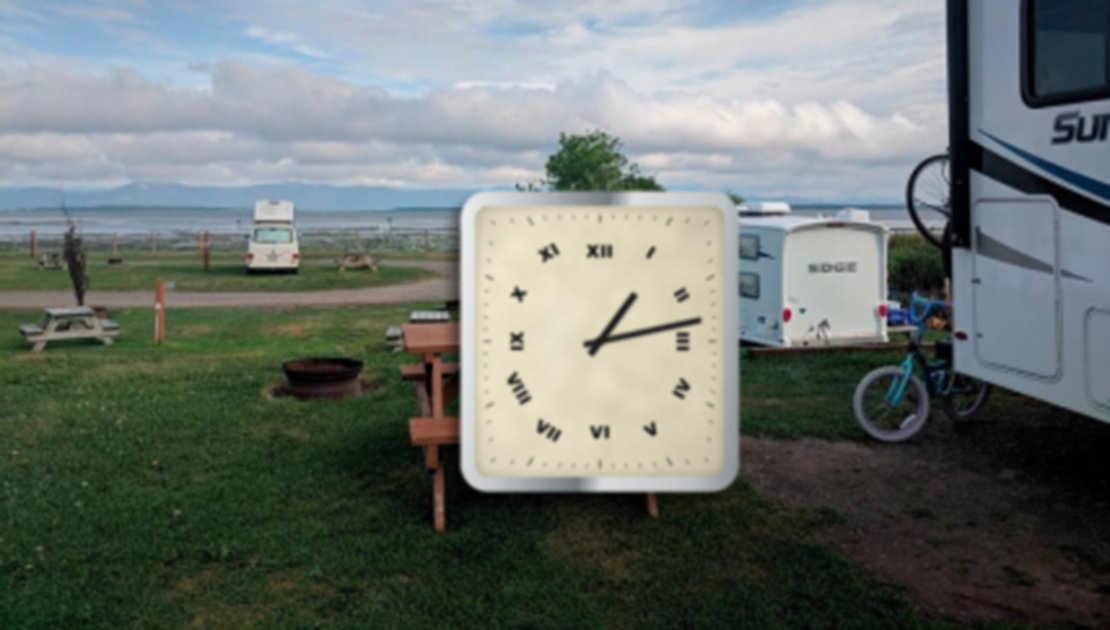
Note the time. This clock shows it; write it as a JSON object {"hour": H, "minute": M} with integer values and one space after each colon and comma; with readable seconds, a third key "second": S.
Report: {"hour": 1, "minute": 13}
